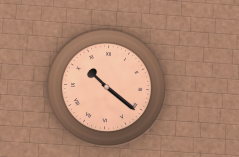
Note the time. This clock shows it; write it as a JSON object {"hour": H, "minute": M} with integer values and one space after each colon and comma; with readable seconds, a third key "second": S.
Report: {"hour": 10, "minute": 21}
